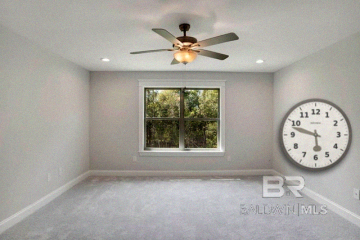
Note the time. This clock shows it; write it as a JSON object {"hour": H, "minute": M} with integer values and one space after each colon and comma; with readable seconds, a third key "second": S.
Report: {"hour": 5, "minute": 48}
